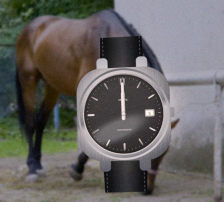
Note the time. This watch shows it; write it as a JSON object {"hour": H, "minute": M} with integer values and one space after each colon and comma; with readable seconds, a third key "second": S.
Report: {"hour": 12, "minute": 0}
